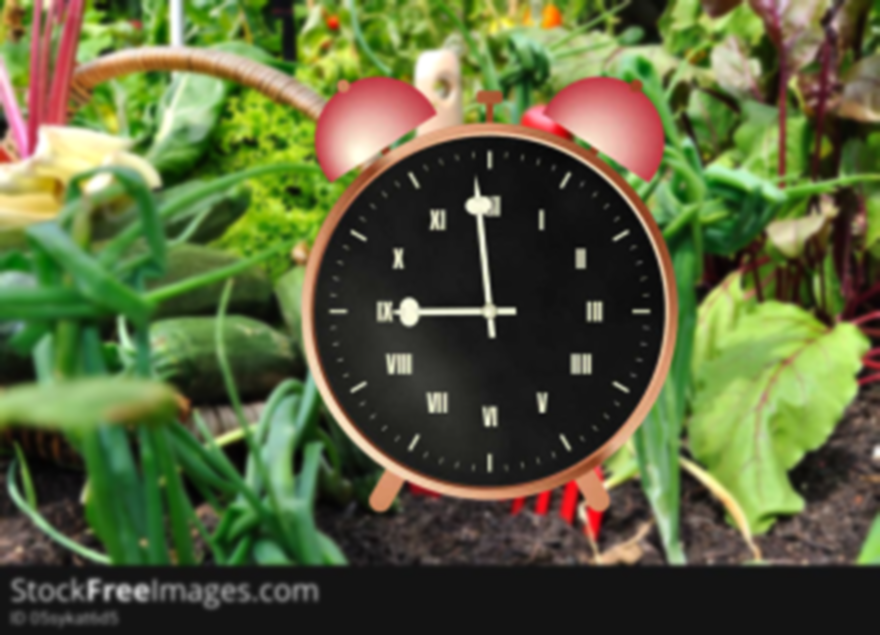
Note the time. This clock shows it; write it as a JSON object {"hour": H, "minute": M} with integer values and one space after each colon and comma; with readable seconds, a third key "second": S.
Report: {"hour": 8, "minute": 59}
